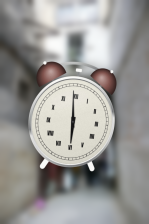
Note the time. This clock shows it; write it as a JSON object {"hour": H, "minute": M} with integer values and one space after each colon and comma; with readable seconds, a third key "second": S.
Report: {"hour": 5, "minute": 59}
